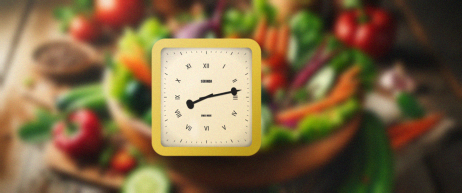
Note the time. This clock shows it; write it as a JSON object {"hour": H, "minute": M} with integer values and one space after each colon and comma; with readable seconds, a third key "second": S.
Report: {"hour": 8, "minute": 13}
